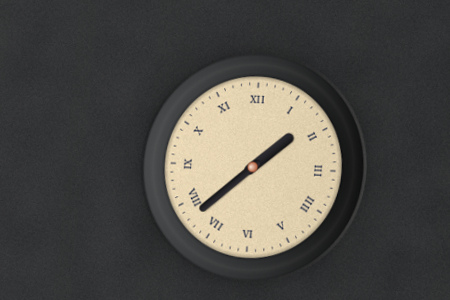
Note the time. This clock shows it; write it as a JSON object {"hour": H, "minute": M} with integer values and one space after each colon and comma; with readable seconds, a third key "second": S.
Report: {"hour": 1, "minute": 38}
